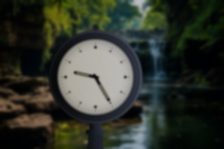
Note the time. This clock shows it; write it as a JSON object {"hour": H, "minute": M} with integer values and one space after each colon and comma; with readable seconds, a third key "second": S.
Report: {"hour": 9, "minute": 25}
